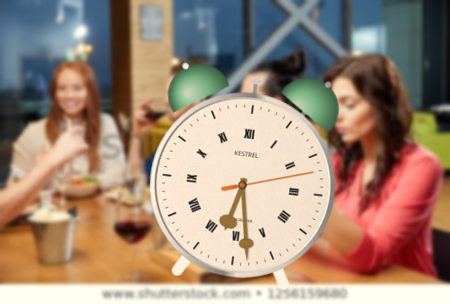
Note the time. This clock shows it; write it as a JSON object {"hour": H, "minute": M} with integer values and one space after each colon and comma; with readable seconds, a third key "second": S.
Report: {"hour": 6, "minute": 28, "second": 12}
